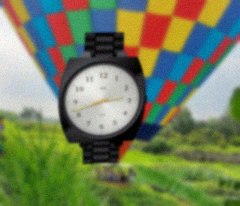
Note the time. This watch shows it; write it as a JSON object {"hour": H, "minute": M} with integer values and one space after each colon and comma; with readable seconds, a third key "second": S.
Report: {"hour": 2, "minute": 42}
